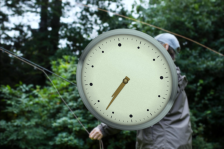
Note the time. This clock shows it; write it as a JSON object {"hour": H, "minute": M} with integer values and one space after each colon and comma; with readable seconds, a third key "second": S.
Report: {"hour": 7, "minute": 37}
